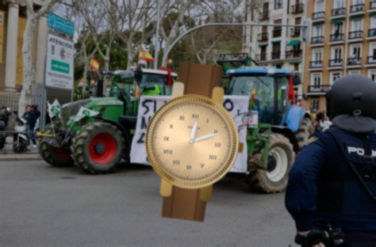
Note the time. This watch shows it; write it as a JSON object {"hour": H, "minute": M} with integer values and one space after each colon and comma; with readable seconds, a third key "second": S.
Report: {"hour": 12, "minute": 11}
